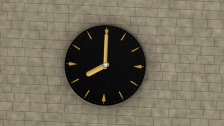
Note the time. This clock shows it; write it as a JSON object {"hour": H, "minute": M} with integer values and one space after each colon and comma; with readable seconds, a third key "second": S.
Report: {"hour": 8, "minute": 0}
